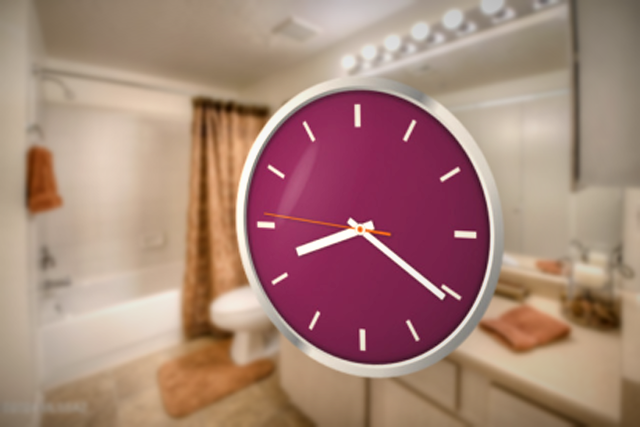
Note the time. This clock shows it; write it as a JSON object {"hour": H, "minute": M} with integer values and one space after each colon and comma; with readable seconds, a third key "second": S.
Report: {"hour": 8, "minute": 20, "second": 46}
